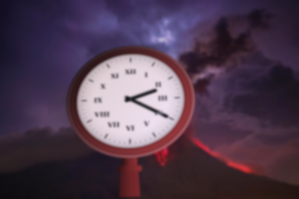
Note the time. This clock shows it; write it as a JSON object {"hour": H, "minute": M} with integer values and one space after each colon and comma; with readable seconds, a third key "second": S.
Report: {"hour": 2, "minute": 20}
